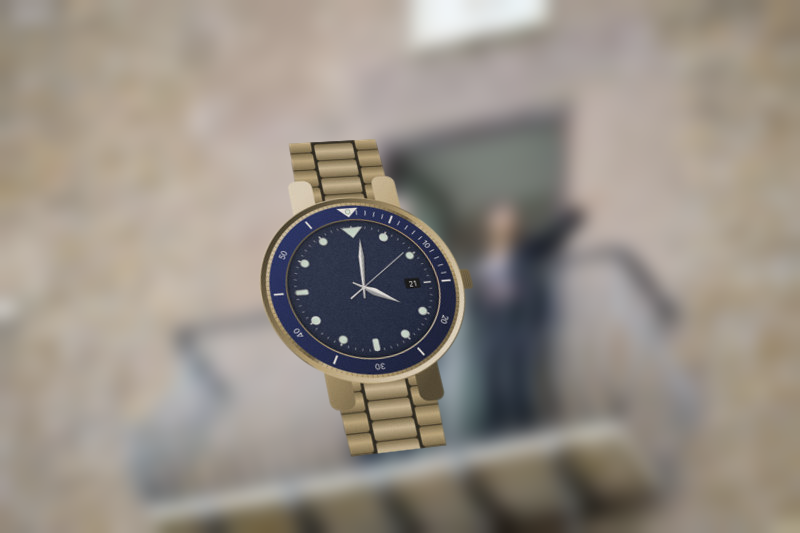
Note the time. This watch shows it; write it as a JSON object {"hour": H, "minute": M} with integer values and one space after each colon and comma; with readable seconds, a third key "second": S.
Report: {"hour": 4, "minute": 1, "second": 9}
